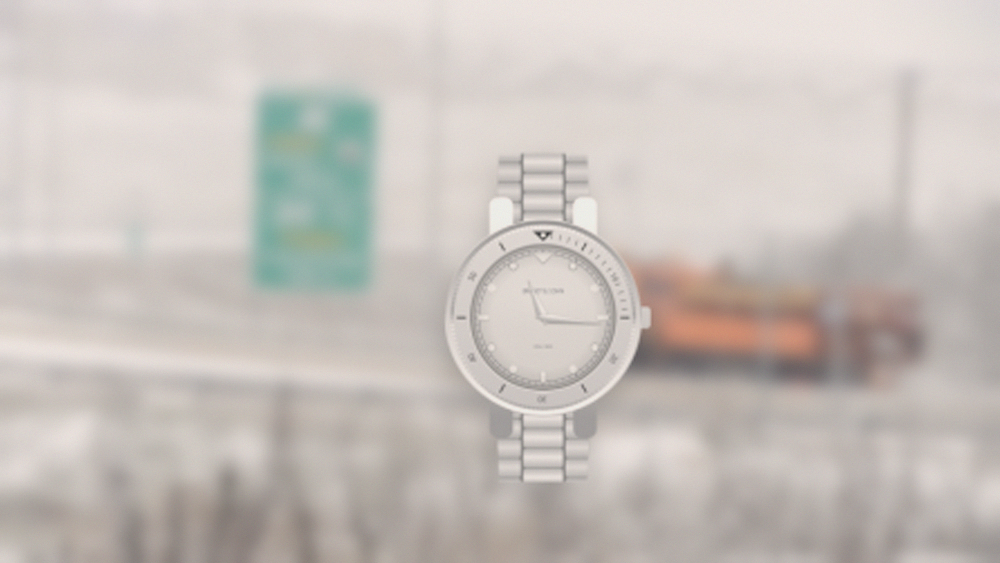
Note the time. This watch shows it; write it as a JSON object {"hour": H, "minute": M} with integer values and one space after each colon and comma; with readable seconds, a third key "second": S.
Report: {"hour": 11, "minute": 16}
